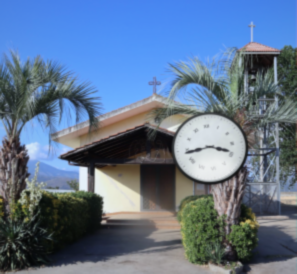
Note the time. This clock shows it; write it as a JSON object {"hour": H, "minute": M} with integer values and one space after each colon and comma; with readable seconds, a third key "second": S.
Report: {"hour": 3, "minute": 44}
